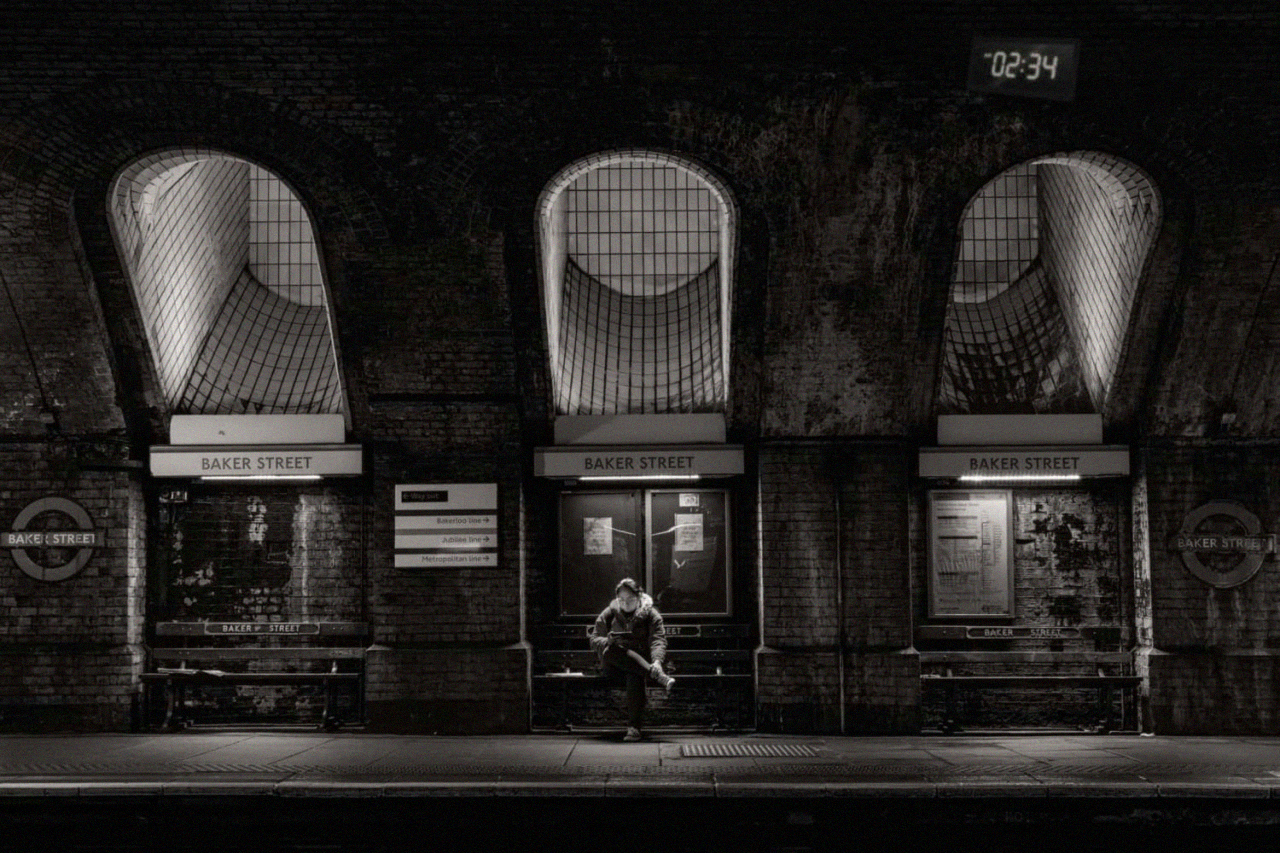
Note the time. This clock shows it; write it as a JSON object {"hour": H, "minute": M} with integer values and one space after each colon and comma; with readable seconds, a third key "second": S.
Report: {"hour": 2, "minute": 34}
